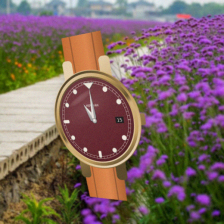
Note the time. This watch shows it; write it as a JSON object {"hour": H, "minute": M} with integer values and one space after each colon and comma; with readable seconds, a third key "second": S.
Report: {"hour": 11, "minute": 0}
